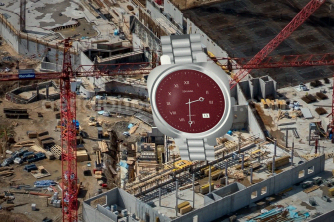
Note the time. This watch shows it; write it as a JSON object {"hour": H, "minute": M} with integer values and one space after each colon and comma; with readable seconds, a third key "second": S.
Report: {"hour": 2, "minute": 31}
